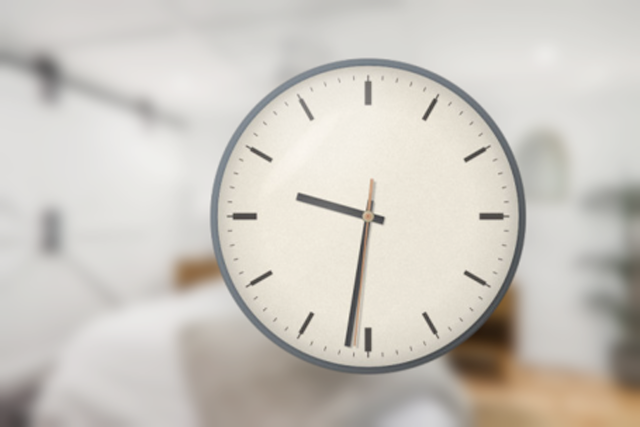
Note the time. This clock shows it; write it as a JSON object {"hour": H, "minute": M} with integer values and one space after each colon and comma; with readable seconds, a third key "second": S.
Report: {"hour": 9, "minute": 31, "second": 31}
